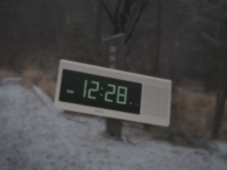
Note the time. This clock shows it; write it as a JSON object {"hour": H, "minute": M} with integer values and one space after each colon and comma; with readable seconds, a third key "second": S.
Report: {"hour": 12, "minute": 28}
